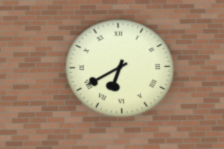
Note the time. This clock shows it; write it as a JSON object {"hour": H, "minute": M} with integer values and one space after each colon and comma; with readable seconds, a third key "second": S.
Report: {"hour": 6, "minute": 40}
